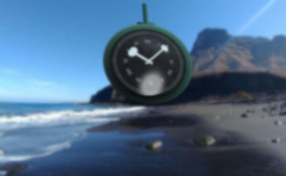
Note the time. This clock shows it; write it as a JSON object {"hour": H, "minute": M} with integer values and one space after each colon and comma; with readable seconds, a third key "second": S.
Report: {"hour": 10, "minute": 8}
